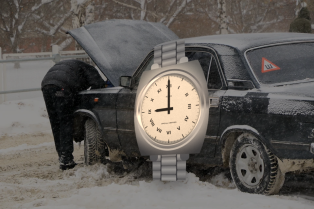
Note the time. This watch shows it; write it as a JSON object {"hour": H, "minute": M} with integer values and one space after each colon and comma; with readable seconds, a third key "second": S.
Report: {"hour": 9, "minute": 0}
